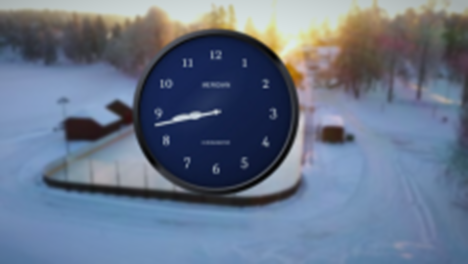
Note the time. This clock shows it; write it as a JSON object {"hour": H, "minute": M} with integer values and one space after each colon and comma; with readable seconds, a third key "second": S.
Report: {"hour": 8, "minute": 43}
